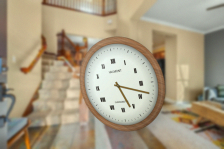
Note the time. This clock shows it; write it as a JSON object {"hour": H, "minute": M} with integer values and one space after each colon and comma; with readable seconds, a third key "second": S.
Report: {"hour": 5, "minute": 18}
